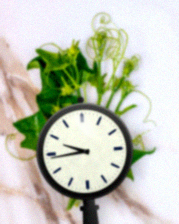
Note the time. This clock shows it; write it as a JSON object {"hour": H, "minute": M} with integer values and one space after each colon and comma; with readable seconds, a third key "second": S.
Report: {"hour": 9, "minute": 44}
